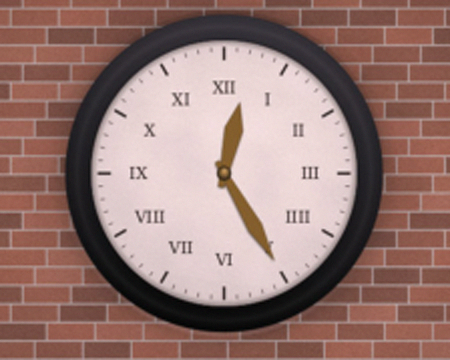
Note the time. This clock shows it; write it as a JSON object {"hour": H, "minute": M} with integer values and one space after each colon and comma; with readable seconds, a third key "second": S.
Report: {"hour": 12, "minute": 25}
